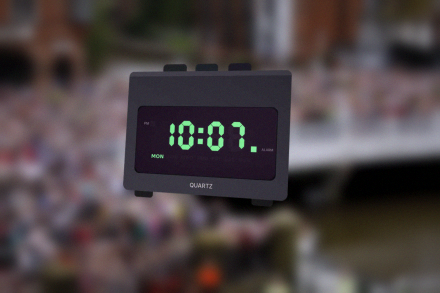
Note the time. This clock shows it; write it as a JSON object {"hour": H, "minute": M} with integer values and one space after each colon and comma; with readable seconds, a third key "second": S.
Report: {"hour": 10, "minute": 7}
